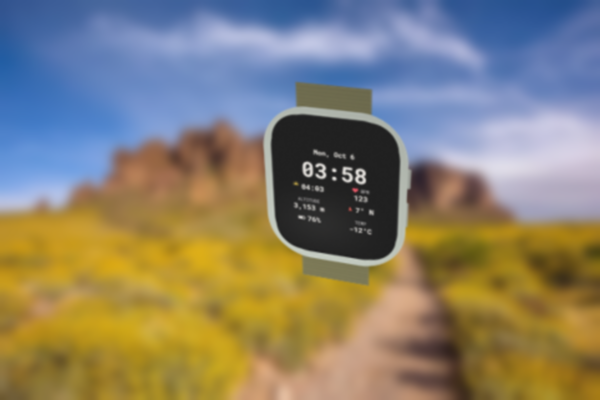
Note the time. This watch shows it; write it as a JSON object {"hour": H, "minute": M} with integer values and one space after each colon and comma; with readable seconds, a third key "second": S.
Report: {"hour": 3, "minute": 58}
